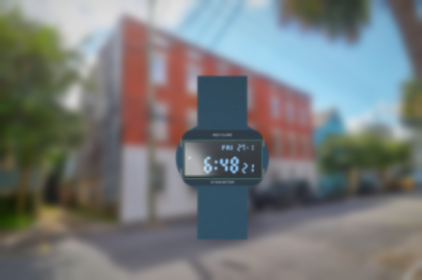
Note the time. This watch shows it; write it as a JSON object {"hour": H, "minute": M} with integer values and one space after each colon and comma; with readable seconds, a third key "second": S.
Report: {"hour": 6, "minute": 48, "second": 21}
